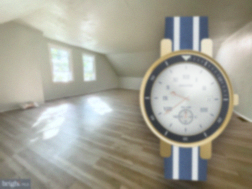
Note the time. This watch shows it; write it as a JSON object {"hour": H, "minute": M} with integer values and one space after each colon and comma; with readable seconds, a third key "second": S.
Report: {"hour": 9, "minute": 39}
